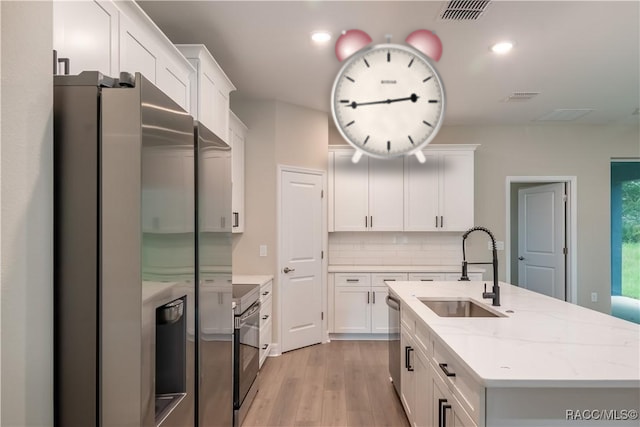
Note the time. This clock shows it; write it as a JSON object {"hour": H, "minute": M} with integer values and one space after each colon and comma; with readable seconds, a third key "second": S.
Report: {"hour": 2, "minute": 44}
